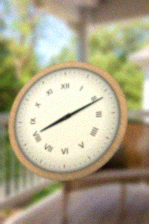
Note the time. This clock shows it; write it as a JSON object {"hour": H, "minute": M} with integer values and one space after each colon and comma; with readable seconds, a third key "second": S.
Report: {"hour": 8, "minute": 11}
